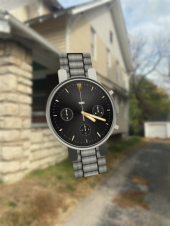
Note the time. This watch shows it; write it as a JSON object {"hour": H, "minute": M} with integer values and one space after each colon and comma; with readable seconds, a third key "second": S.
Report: {"hour": 4, "minute": 19}
